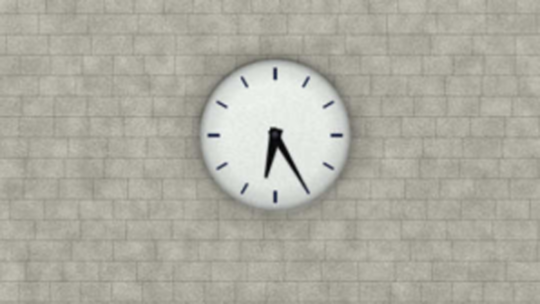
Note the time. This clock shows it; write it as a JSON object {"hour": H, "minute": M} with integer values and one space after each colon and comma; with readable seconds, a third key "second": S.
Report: {"hour": 6, "minute": 25}
